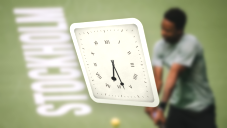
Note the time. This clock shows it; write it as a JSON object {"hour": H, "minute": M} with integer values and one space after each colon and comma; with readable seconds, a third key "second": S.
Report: {"hour": 6, "minute": 28}
